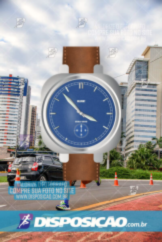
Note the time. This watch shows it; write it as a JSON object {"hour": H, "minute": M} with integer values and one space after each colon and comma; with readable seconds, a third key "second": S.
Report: {"hour": 3, "minute": 53}
